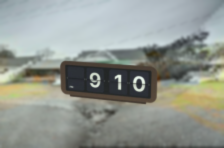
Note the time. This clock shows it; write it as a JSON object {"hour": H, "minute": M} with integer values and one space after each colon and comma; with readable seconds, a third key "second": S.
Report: {"hour": 9, "minute": 10}
